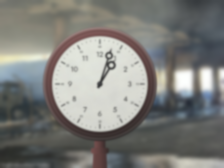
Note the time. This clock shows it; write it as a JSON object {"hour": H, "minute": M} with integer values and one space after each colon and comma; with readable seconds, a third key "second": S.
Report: {"hour": 1, "minute": 3}
